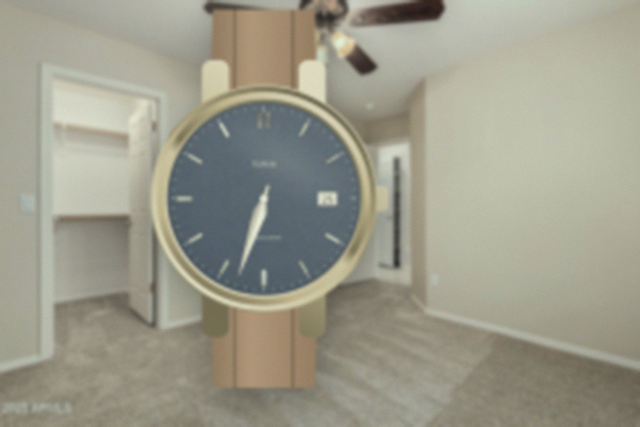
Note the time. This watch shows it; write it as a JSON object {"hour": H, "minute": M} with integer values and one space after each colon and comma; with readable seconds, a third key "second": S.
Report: {"hour": 6, "minute": 33}
